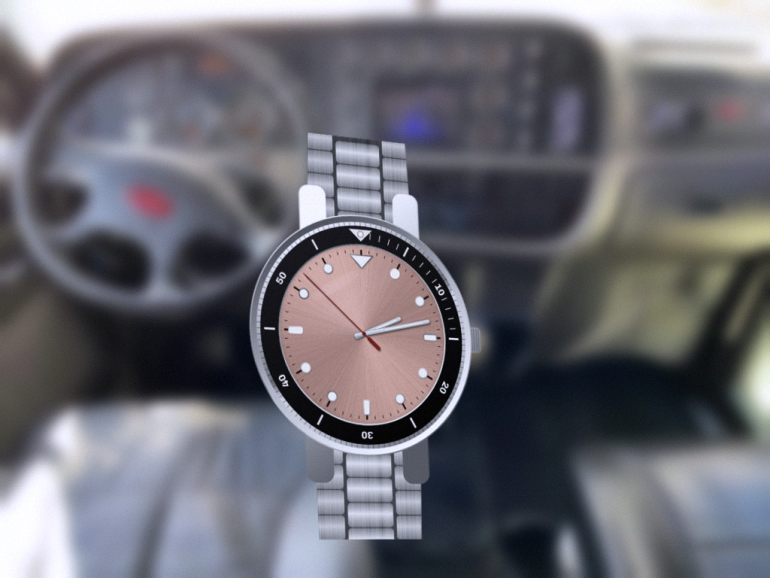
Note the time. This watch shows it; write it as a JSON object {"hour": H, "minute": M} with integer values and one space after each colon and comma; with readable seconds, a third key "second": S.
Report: {"hour": 2, "minute": 12, "second": 52}
